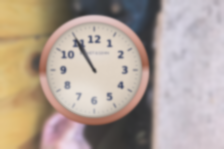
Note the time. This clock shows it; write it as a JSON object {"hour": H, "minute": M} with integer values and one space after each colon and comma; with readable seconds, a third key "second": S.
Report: {"hour": 10, "minute": 55}
